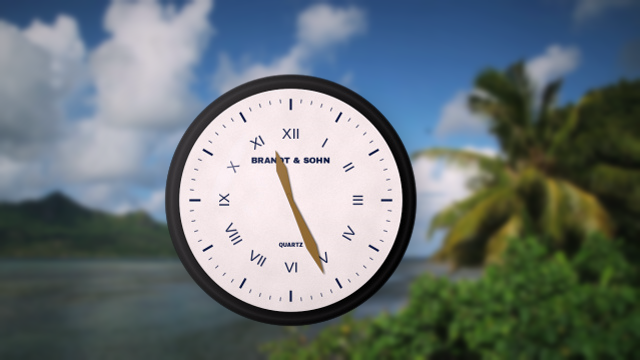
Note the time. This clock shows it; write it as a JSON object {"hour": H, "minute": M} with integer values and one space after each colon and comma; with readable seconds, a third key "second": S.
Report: {"hour": 11, "minute": 26}
